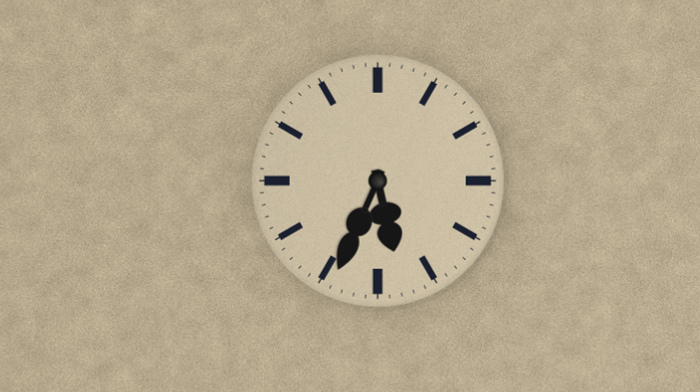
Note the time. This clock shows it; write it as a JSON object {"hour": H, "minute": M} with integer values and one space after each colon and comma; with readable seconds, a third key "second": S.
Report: {"hour": 5, "minute": 34}
